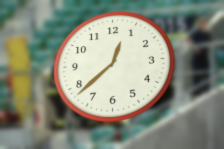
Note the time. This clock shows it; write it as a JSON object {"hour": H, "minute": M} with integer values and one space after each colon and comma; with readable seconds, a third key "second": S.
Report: {"hour": 12, "minute": 38}
